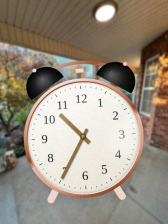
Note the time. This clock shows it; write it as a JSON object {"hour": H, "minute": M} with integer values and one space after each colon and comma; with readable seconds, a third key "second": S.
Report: {"hour": 10, "minute": 35}
